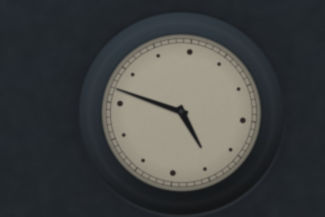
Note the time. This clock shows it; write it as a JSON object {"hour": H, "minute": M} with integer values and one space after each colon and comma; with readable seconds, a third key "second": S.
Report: {"hour": 4, "minute": 47}
